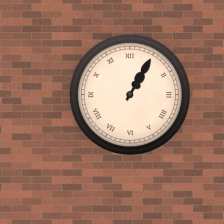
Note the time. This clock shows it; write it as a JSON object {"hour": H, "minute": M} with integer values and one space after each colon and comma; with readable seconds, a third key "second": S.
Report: {"hour": 1, "minute": 5}
